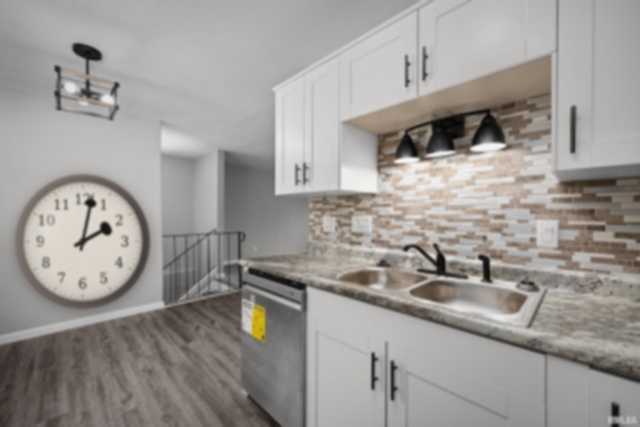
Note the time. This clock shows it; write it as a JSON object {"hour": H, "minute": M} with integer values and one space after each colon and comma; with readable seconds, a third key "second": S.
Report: {"hour": 2, "minute": 2}
